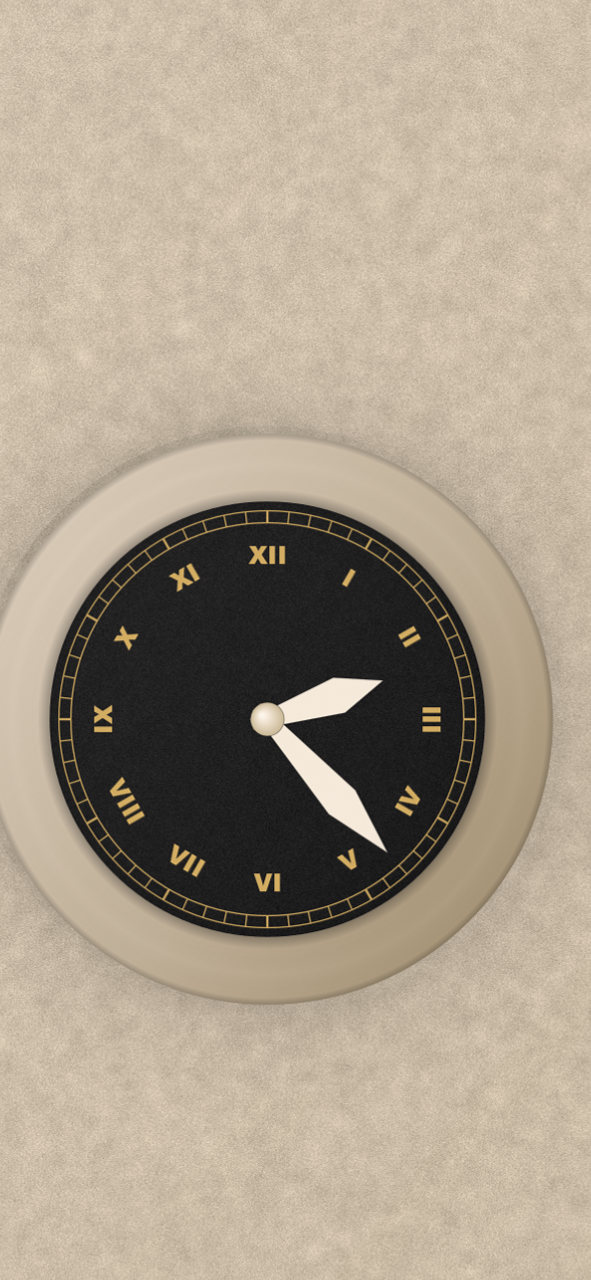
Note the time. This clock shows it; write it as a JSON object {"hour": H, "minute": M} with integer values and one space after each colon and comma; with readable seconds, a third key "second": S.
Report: {"hour": 2, "minute": 23}
